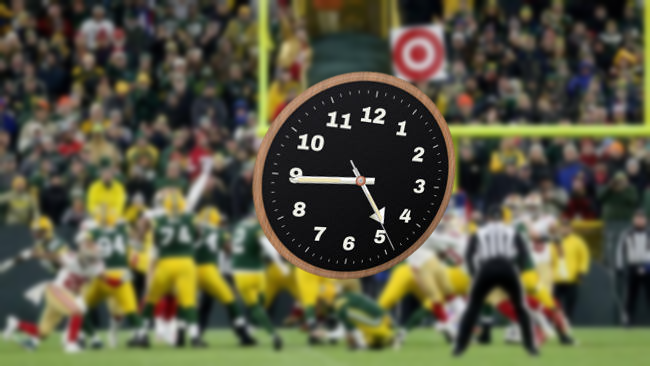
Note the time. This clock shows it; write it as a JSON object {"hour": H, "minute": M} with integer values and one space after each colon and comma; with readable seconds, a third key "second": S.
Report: {"hour": 4, "minute": 44, "second": 24}
